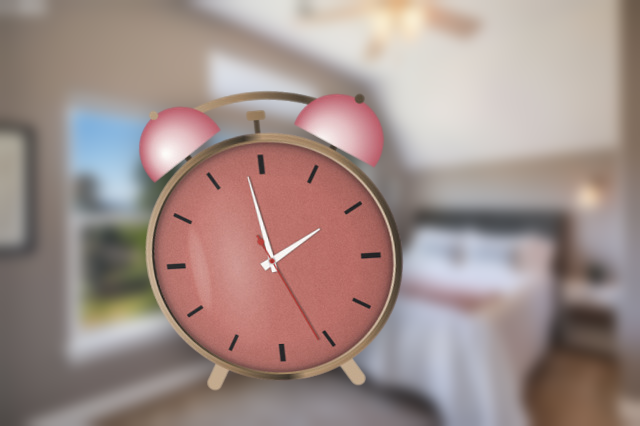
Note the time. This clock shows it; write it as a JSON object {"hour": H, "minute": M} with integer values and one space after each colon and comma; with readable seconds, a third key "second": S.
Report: {"hour": 1, "minute": 58, "second": 26}
